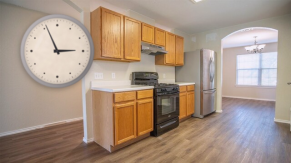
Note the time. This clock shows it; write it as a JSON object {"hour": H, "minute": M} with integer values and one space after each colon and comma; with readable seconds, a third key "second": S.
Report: {"hour": 2, "minute": 56}
